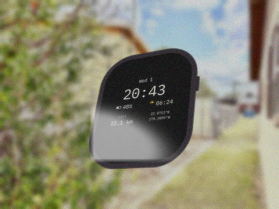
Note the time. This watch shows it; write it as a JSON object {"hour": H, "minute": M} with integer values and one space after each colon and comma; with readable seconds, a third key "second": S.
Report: {"hour": 20, "minute": 43}
